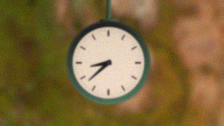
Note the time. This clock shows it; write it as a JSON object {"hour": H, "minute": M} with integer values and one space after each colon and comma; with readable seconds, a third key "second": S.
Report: {"hour": 8, "minute": 38}
